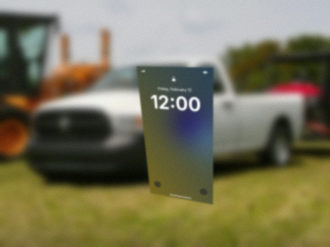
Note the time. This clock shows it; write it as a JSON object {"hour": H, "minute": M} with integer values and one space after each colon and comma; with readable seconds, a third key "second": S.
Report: {"hour": 12, "minute": 0}
